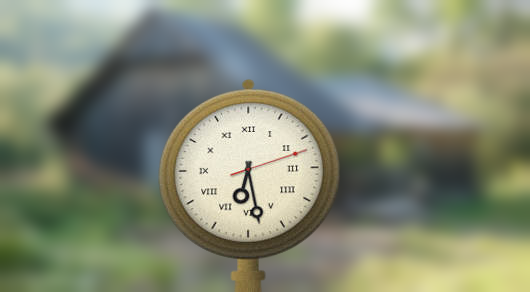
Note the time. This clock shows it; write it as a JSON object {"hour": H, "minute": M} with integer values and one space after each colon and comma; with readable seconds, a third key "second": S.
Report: {"hour": 6, "minute": 28, "second": 12}
